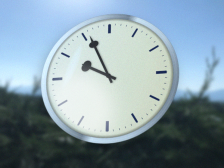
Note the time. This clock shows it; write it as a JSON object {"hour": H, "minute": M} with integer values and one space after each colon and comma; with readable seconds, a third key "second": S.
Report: {"hour": 9, "minute": 56}
